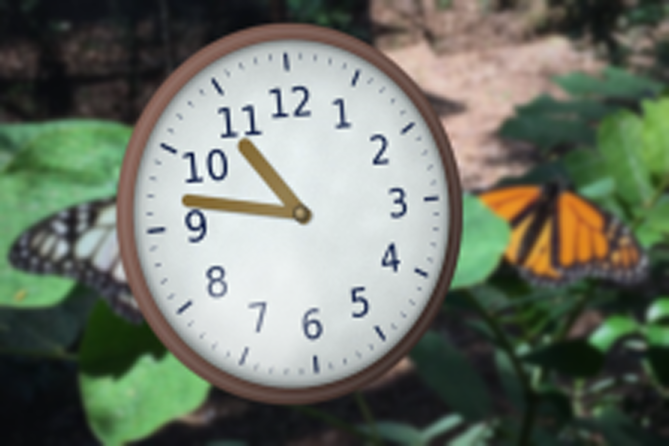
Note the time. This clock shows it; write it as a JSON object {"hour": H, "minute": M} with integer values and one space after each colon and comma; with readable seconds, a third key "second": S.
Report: {"hour": 10, "minute": 47}
